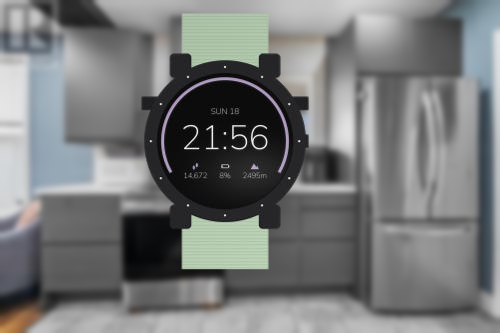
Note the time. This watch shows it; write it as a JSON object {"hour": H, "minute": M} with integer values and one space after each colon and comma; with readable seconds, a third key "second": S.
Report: {"hour": 21, "minute": 56}
